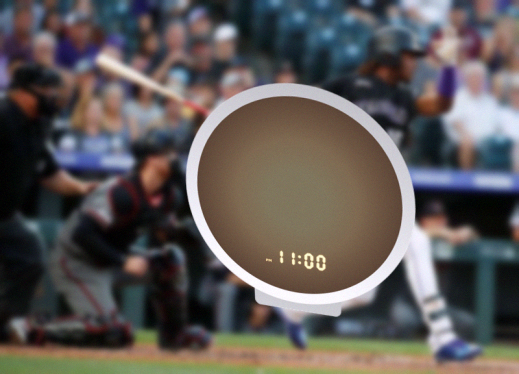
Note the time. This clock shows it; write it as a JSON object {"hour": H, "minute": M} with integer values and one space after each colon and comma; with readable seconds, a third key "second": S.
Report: {"hour": 11, "minute": 0}
